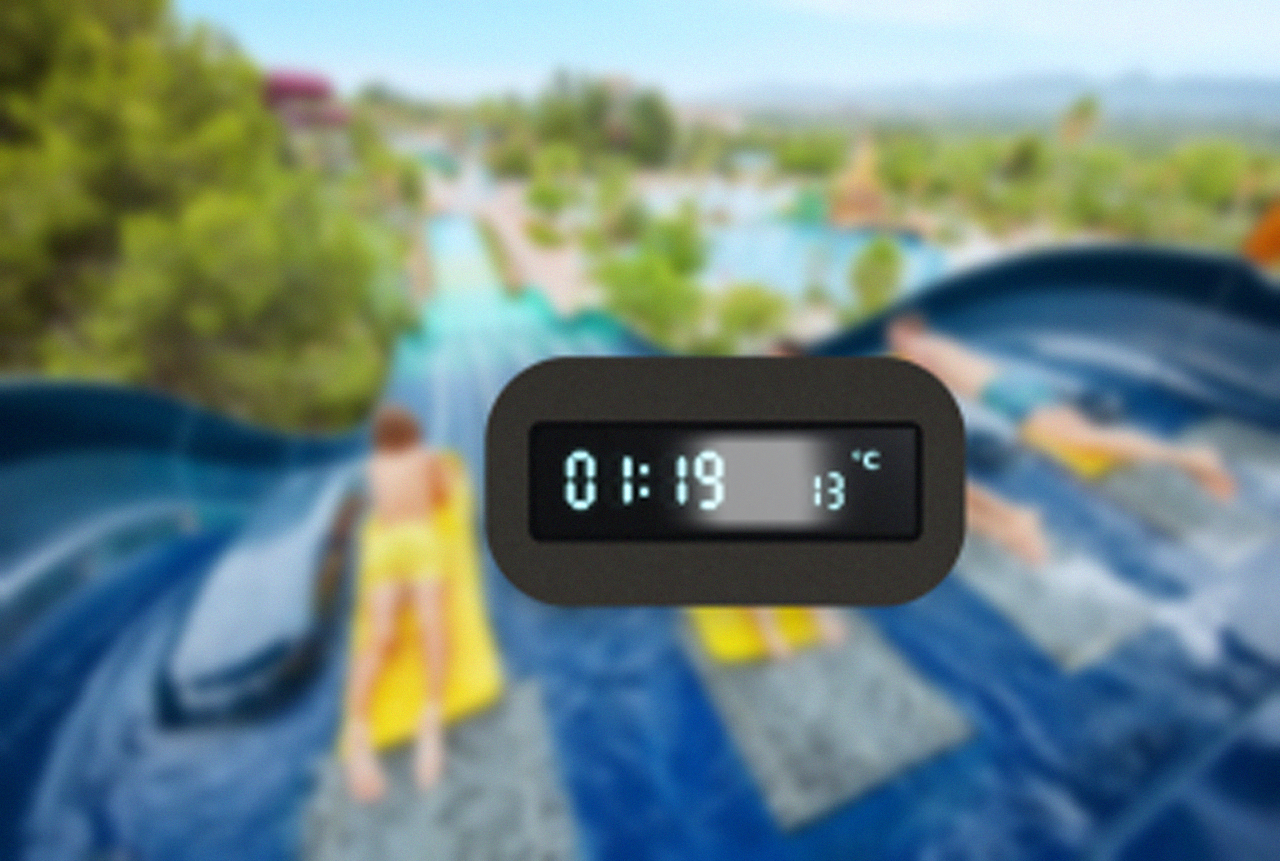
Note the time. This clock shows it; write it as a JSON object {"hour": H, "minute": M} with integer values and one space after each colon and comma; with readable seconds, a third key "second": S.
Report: {"hour": 1, "minute": 19}
